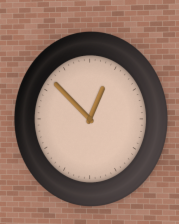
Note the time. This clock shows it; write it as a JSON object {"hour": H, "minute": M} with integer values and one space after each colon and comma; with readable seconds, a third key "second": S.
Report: {"hour": 12, "minute": 52}
